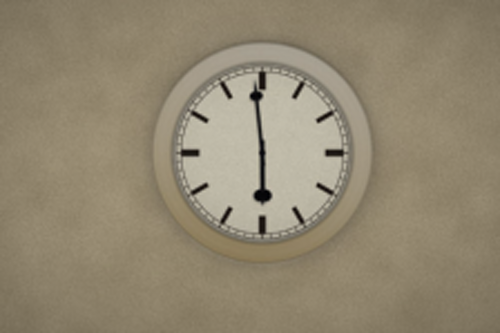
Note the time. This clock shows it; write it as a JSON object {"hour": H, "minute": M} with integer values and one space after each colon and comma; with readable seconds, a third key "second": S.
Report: {"hour": 5, "minute": 59}
